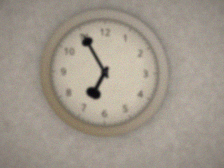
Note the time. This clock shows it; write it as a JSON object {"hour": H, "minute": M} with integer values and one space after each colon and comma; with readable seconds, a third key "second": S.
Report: {"hour": 6, "minute": 55}
